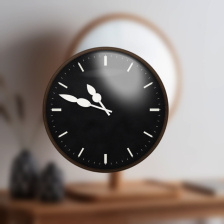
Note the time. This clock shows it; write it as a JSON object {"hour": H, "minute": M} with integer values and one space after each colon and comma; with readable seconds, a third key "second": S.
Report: {"hour": 10, "minute": 48}
